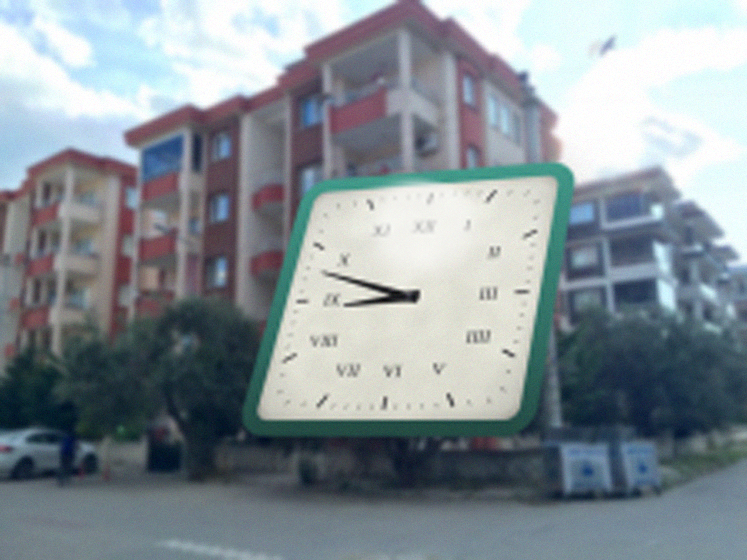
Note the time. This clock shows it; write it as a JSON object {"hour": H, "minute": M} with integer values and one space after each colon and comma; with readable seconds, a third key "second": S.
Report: {"hour": 8, "minute": 48}
